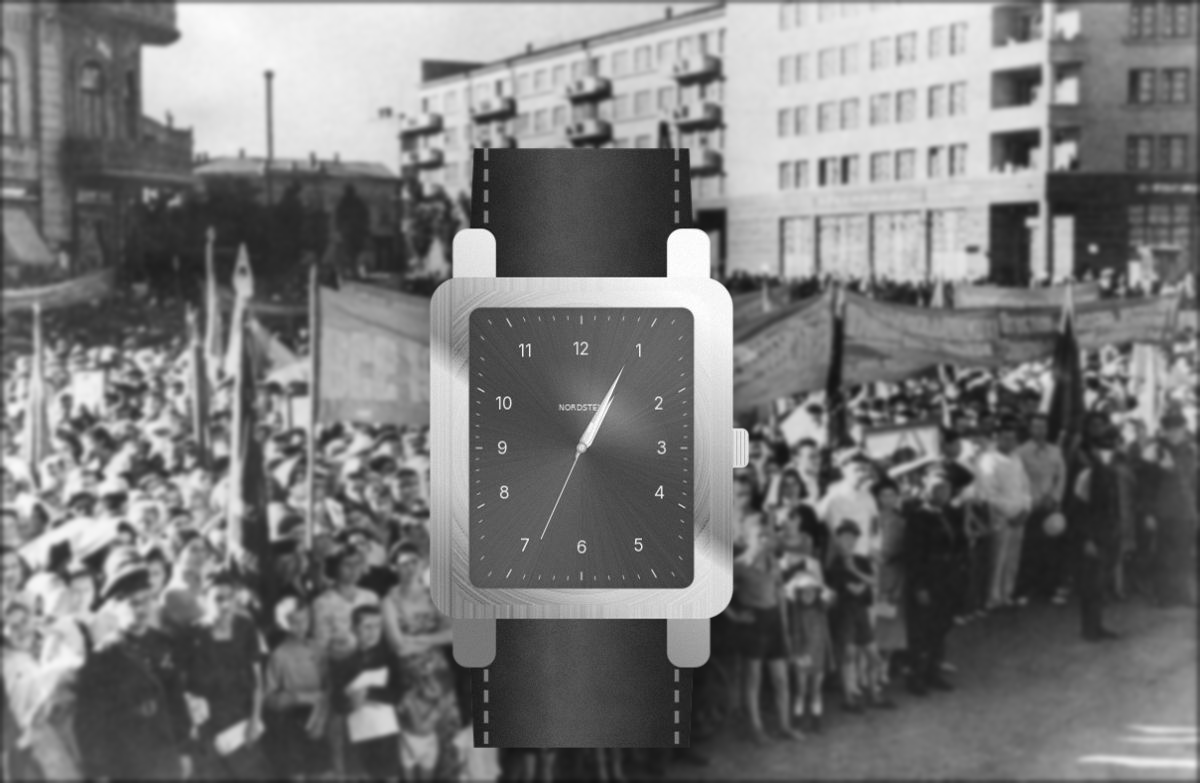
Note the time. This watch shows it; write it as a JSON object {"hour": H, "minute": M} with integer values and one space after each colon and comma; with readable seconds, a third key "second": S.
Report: {"hour": 1, "minute": 4, "second": 34}
